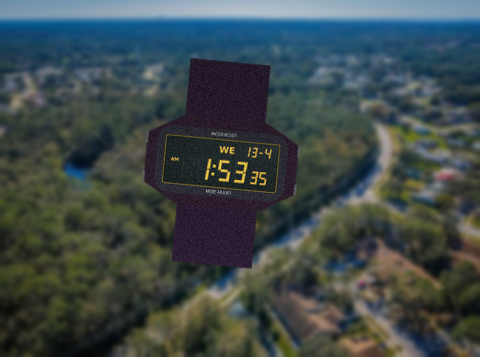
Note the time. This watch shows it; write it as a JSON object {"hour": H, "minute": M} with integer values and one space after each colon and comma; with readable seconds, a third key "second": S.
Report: {"hour": 1, "minute": 53, "second": 35}
